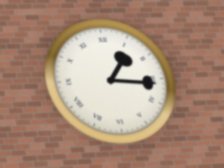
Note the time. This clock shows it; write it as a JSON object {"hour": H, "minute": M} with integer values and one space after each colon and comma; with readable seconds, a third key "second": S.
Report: {"hour": 1, "minute": 16}
